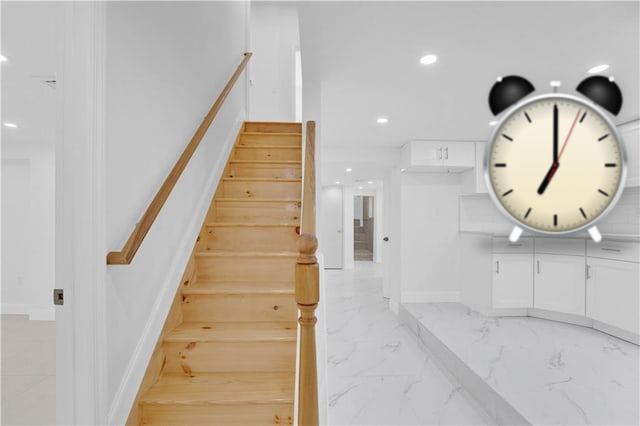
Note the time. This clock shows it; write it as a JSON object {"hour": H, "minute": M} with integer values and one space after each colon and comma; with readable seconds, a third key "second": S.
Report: {"hour": 7, "minute": 0, "second": 4}
